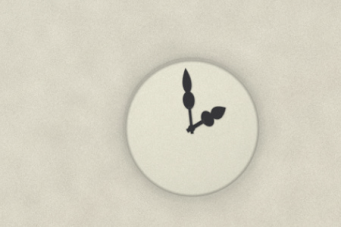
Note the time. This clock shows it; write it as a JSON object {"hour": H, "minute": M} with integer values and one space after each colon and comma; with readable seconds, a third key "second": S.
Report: {"hour": 1, "minute": 59}
